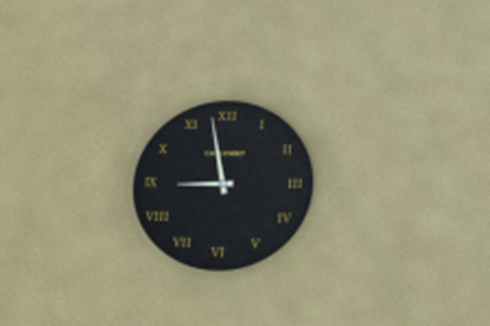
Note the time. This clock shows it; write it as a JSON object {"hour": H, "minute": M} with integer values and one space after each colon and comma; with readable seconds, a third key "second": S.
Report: {"hour": 8, "minute": 58}
